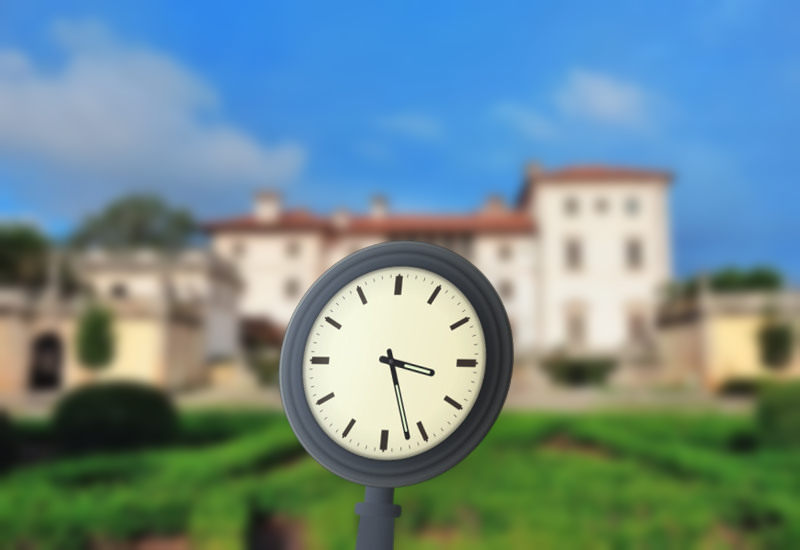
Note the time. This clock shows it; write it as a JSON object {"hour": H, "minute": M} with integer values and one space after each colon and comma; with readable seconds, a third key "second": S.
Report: {"hour": 3, "minute": 27}
